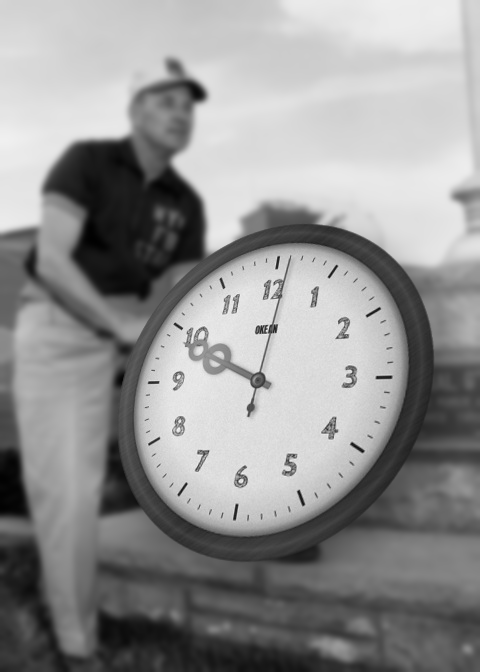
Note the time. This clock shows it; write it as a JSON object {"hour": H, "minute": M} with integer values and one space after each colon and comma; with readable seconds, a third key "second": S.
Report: {"hour": 9, "minute": 49, "second": 1}
